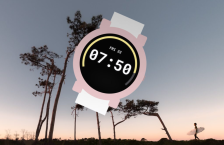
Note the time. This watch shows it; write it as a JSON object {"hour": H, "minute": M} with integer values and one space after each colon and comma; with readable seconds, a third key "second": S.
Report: {"hour": 7, "minute": 50}
